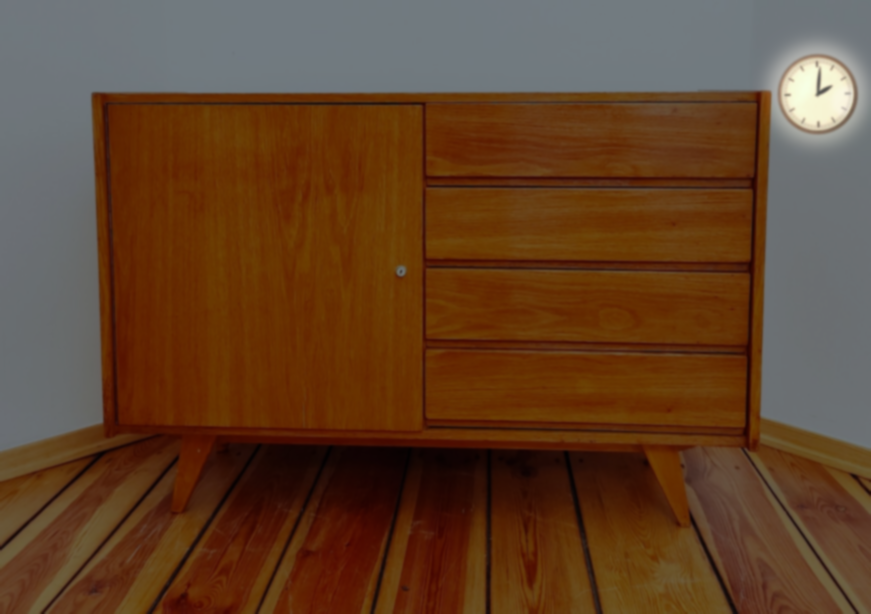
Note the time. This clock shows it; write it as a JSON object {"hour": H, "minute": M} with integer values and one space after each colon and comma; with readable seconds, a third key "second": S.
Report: {"hour": 2, "minute": 1}
